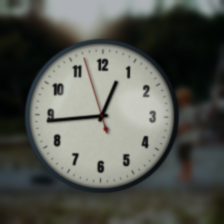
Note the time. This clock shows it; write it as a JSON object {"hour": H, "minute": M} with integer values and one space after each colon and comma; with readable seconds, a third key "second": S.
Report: {"hour": 12, "minute": 43, "second": 57}
